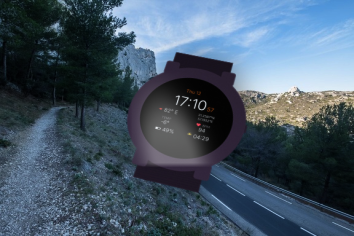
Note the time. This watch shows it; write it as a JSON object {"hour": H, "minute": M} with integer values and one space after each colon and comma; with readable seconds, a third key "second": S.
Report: {"hour": 17, "minute": 10}
